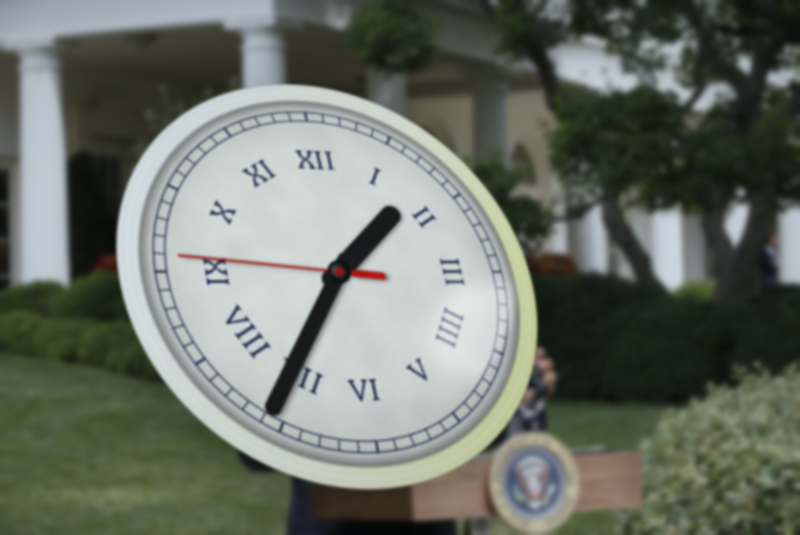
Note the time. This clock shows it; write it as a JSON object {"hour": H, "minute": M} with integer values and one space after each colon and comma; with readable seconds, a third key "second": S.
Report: {"hour": 1, "minute": 35, "second": 46}
